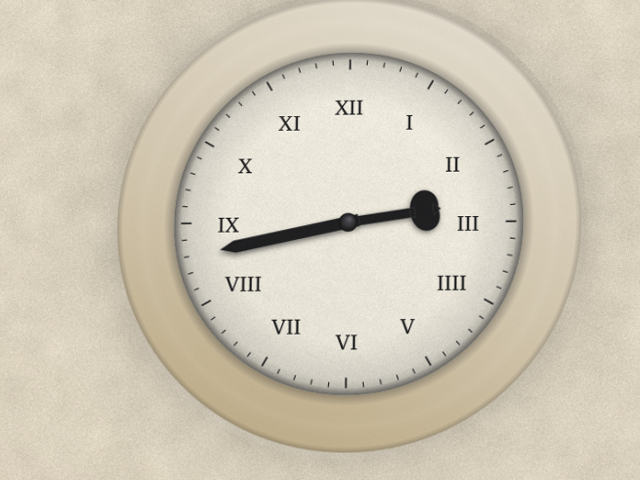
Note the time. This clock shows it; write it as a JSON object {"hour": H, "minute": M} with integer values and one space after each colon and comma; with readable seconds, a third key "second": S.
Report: {"hour": 2, "minute": 43}
